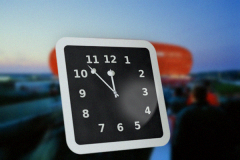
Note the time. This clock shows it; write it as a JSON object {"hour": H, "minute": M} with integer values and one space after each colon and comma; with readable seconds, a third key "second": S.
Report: {"hour": 11, "minute": 53}
